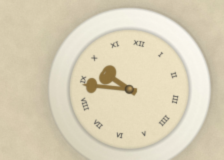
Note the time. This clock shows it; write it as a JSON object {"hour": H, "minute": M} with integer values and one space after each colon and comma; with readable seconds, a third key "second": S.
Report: {"hour": 9, "minute": 44}
